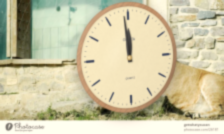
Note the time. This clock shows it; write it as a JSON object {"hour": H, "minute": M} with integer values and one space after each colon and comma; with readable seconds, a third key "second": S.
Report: {"hour": 11, "minute": 59}
